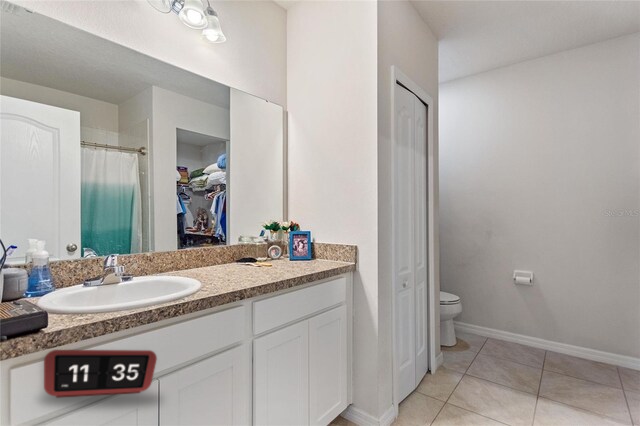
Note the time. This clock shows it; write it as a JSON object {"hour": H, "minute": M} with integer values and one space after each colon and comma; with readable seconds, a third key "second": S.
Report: {"hour": 11, "minute": 35}
